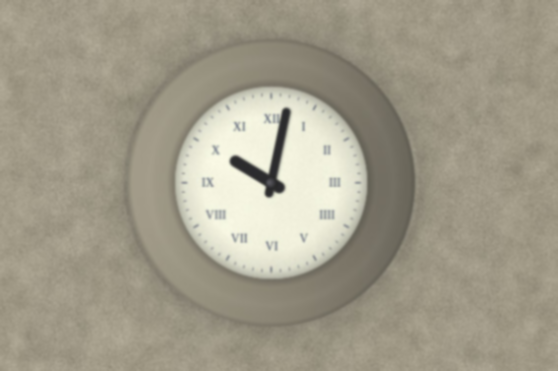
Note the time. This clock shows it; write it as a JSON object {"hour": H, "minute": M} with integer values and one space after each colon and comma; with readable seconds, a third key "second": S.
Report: {"hour": 10, "minute": 2}
